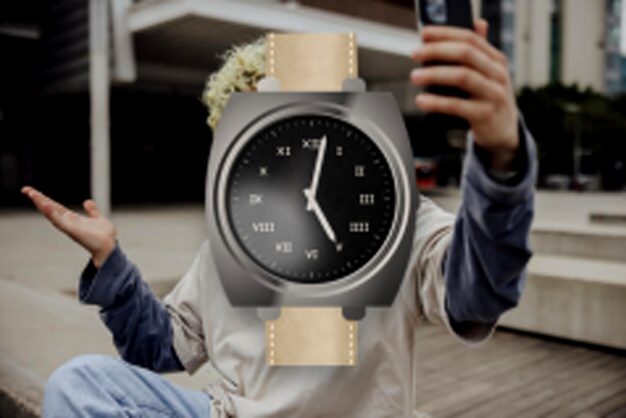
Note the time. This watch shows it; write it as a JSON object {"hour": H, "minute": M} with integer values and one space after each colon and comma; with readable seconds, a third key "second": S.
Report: {"hour": 5, "minute": 2}
